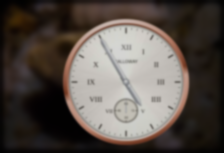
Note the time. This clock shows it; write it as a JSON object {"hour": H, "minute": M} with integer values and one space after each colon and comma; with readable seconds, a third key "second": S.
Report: {"hour": 4, "minute": 55}
